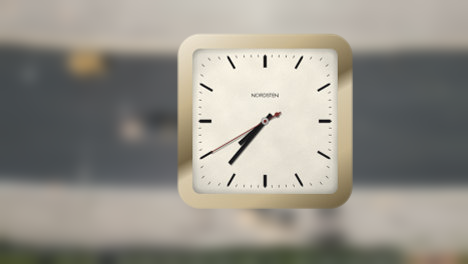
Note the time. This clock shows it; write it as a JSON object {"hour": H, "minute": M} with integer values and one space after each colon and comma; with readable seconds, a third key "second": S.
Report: {"hour": 7, "minute": 36, "second": 40}
